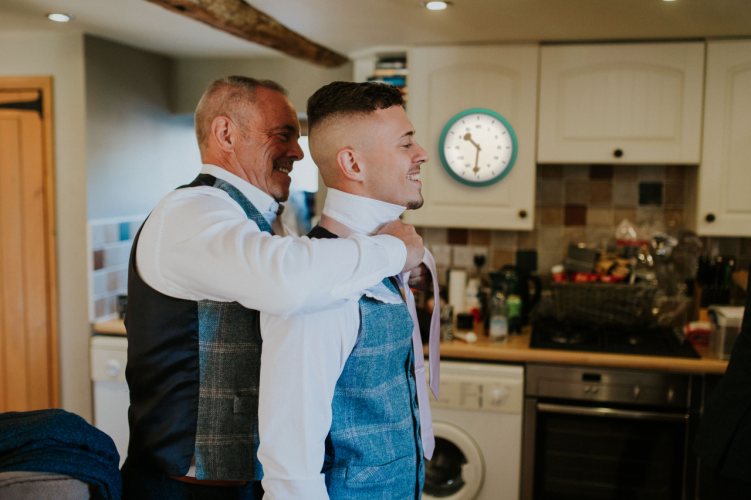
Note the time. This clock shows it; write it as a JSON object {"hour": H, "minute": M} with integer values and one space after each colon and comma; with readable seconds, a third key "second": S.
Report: {"hour": 10, "minute": 31}
